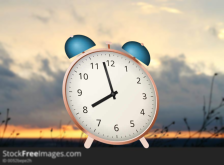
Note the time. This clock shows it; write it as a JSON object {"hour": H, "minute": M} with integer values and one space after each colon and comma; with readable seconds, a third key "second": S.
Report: {"hour": 7, "minute": 58}
